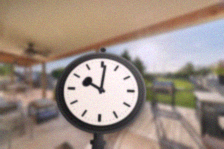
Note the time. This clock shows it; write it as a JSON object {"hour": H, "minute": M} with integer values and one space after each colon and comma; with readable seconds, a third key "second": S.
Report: {"hour": 10, "minute": 1}
